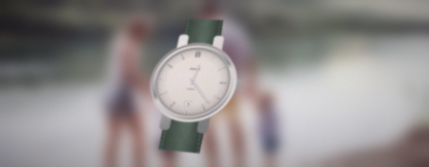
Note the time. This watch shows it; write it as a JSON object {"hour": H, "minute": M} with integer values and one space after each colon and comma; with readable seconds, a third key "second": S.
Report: {"hour": 12, "minute": 23}
